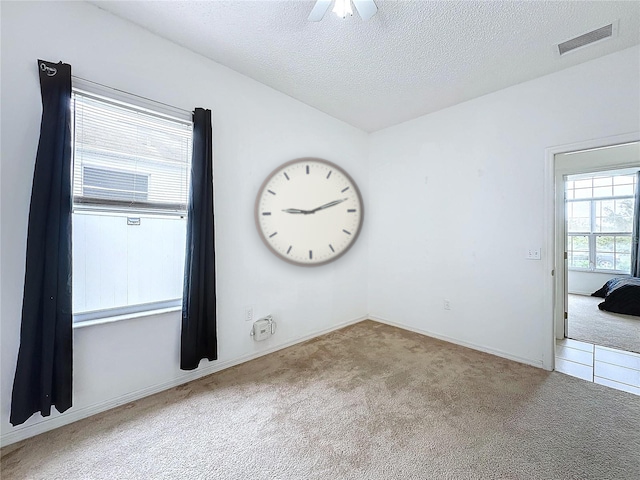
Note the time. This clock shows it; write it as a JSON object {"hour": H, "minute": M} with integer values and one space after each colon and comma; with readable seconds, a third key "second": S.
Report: {"hour": 9, "minute": 12}
